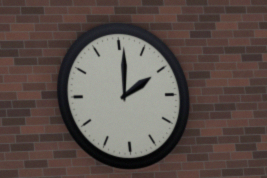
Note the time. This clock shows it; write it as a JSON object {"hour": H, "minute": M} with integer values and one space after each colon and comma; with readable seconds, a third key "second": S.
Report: {"hour": 2, "minute": 1}
